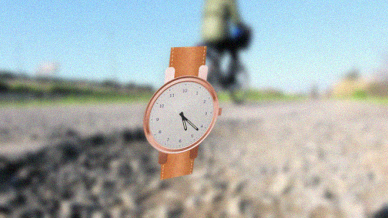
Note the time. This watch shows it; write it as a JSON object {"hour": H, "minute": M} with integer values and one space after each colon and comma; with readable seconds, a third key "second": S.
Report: {"hour": 5, "minute": 22}
